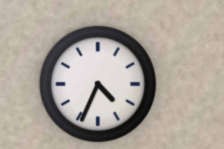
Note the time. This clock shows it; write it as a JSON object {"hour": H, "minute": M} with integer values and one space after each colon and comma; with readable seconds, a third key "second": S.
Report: {"hour": 4, "minute": 34}
